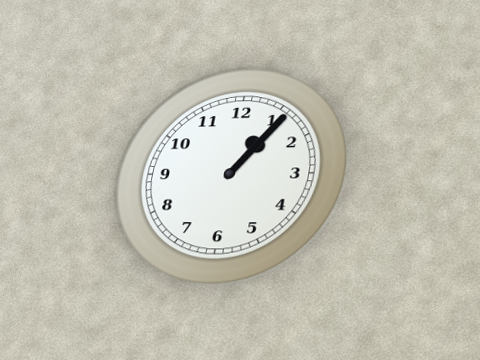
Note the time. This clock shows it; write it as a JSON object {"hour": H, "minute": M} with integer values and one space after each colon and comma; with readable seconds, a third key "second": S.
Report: {"hour": 1, "minute": 6}
